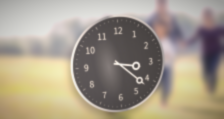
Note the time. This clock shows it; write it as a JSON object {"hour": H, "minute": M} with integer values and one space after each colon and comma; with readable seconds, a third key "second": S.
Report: {"hour": 3, "minute": 22}
